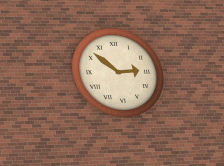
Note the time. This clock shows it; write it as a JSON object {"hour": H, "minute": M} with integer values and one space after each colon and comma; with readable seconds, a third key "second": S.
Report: {"hour": 2, "minute": 52}
